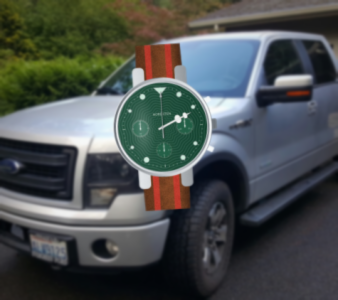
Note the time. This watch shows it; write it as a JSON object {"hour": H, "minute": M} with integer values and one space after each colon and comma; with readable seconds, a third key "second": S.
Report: {"hour": 2, "minute": 11}
